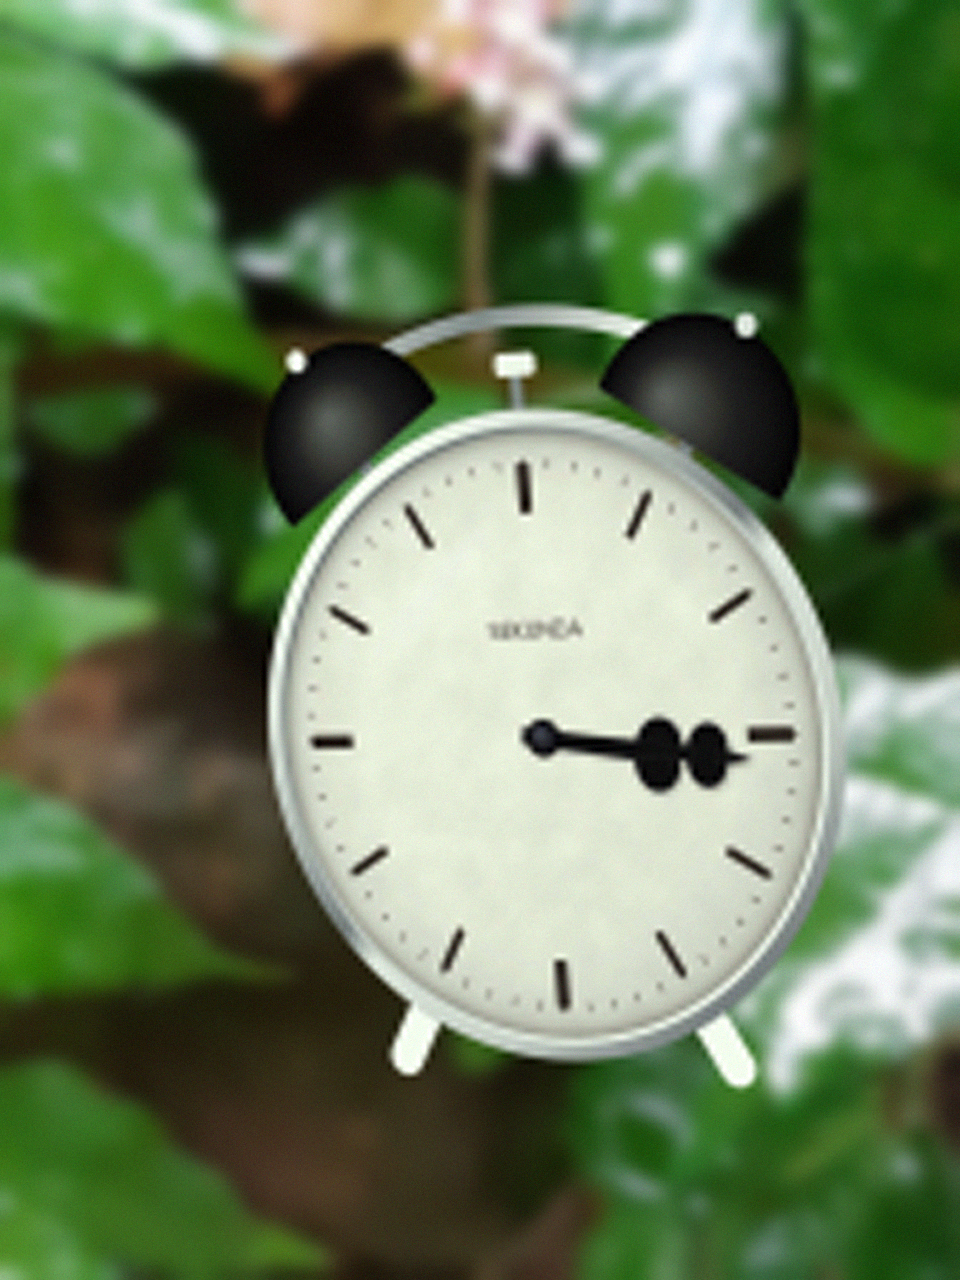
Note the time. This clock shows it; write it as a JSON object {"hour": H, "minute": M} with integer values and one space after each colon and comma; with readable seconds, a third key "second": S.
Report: {"hour": 3, "minute": 16}
